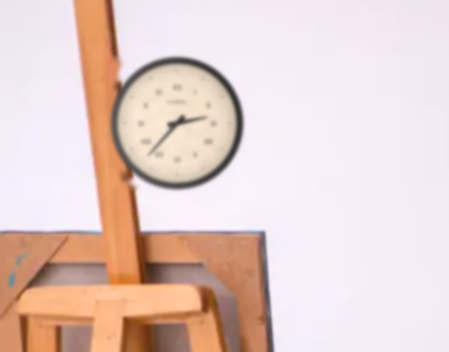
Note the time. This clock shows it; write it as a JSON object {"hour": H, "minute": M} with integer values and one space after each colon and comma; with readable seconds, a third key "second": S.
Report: {"hour": 2, "minute": 37}
